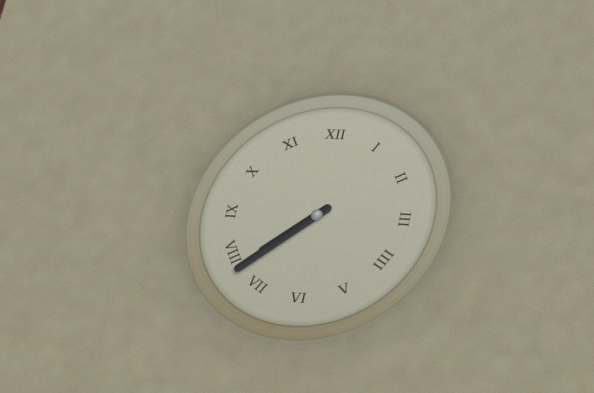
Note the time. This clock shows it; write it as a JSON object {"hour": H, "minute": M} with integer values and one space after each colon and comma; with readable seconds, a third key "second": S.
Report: {"hour": 7, "minute": 38}
